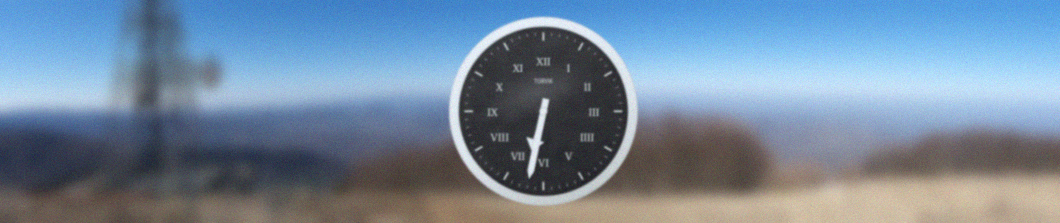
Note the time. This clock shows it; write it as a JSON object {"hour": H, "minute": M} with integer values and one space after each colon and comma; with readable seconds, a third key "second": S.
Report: {"hour": 6, "minute": 32}
